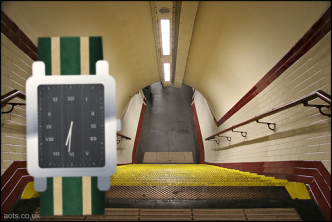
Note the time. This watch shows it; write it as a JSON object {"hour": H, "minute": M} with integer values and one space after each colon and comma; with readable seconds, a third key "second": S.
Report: {"hour": 6, "minute": 31}
